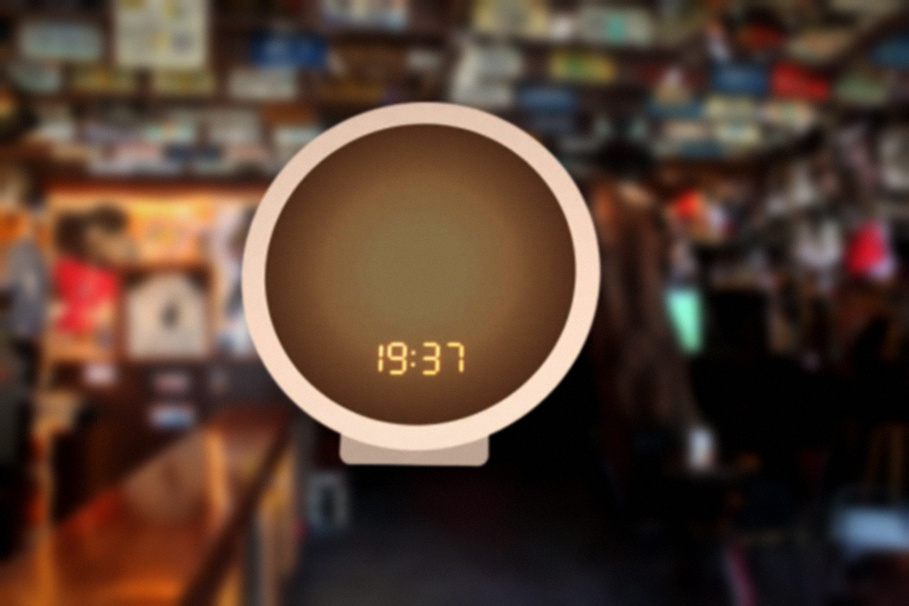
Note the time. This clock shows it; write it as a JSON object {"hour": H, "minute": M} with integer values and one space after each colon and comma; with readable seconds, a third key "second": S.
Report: {"hour": 19, "minute": 37}
